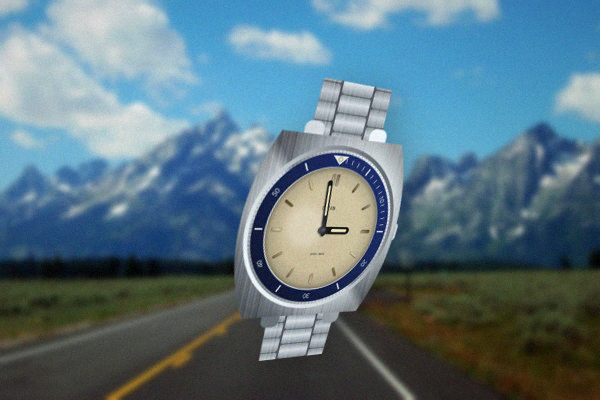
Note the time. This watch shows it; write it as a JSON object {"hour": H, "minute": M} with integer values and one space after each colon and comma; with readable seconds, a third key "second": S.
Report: {"hour": 2, "minute": 59}
